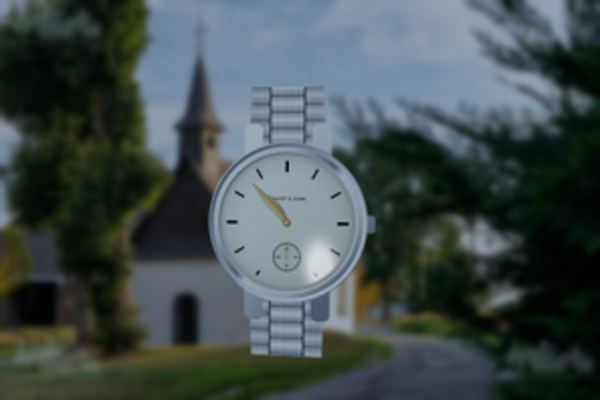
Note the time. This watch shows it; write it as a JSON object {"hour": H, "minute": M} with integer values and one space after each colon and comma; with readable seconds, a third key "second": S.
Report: {"hour": 10, "minute": 53}
